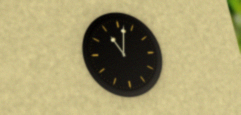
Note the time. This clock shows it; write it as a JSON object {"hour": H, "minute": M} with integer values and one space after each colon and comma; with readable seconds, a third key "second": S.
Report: {"hour": 11, "minute": 2}
